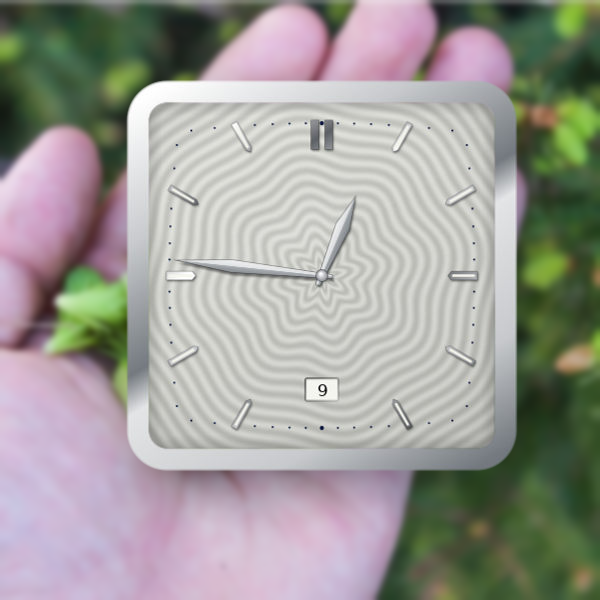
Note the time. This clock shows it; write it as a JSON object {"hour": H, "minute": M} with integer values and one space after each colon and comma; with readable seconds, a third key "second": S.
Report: {"hour": 12, "minute": 46}
